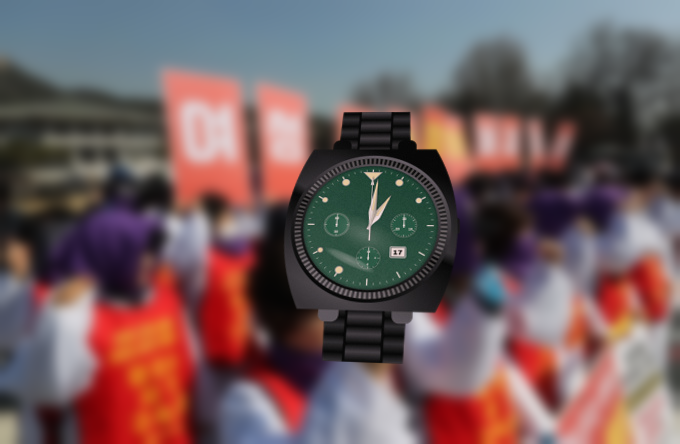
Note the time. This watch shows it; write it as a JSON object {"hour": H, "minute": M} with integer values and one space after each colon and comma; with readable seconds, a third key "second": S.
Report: {"hour": 1, "minute": 1}
